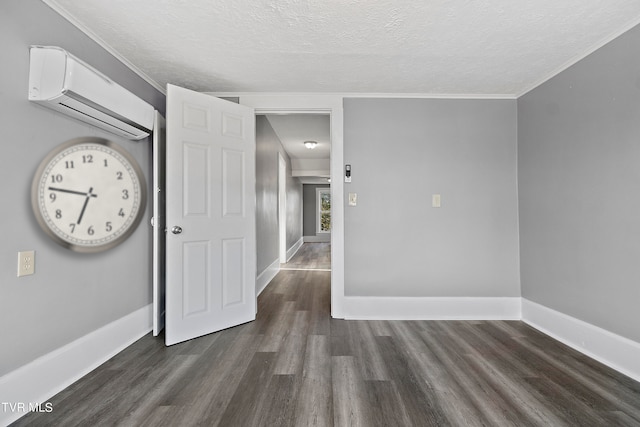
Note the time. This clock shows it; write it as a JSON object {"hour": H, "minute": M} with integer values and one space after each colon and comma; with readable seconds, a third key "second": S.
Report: {"hour": 6, "minute": 47}
